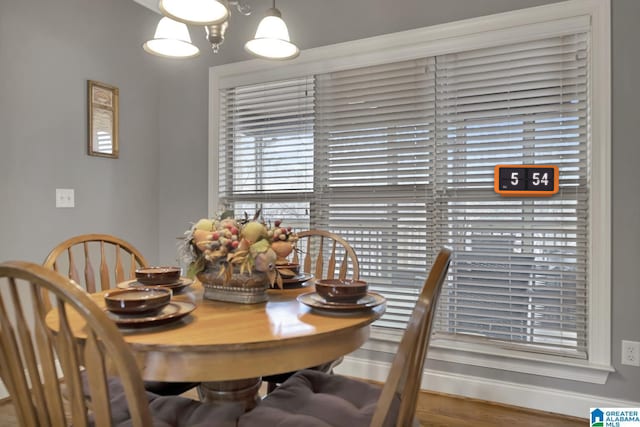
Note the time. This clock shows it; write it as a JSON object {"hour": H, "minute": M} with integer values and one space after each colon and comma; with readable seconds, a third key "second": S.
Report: {"hour": 5, "minute": 54}
